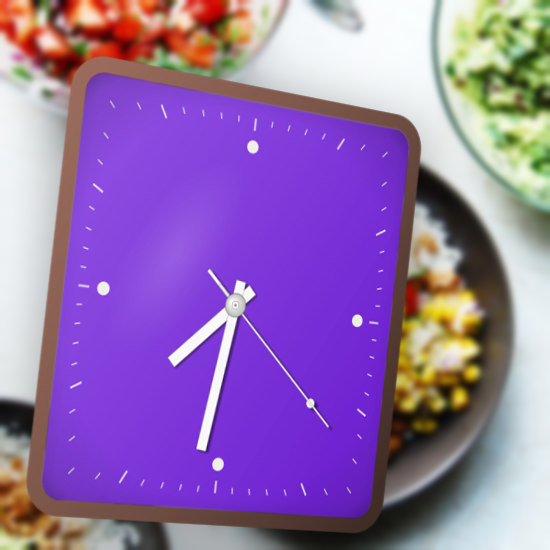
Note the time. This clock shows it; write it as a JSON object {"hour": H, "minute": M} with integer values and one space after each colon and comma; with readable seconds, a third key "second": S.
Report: {"hour": 7, "minute": 31, "second": 22}
